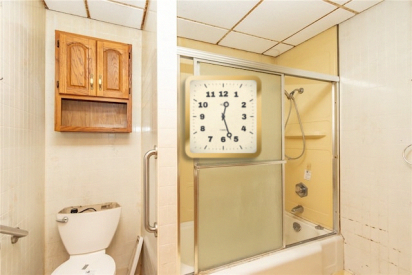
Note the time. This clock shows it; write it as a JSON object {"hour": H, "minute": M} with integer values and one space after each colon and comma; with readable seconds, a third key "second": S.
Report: {"hour": 12, "minute": 27}
